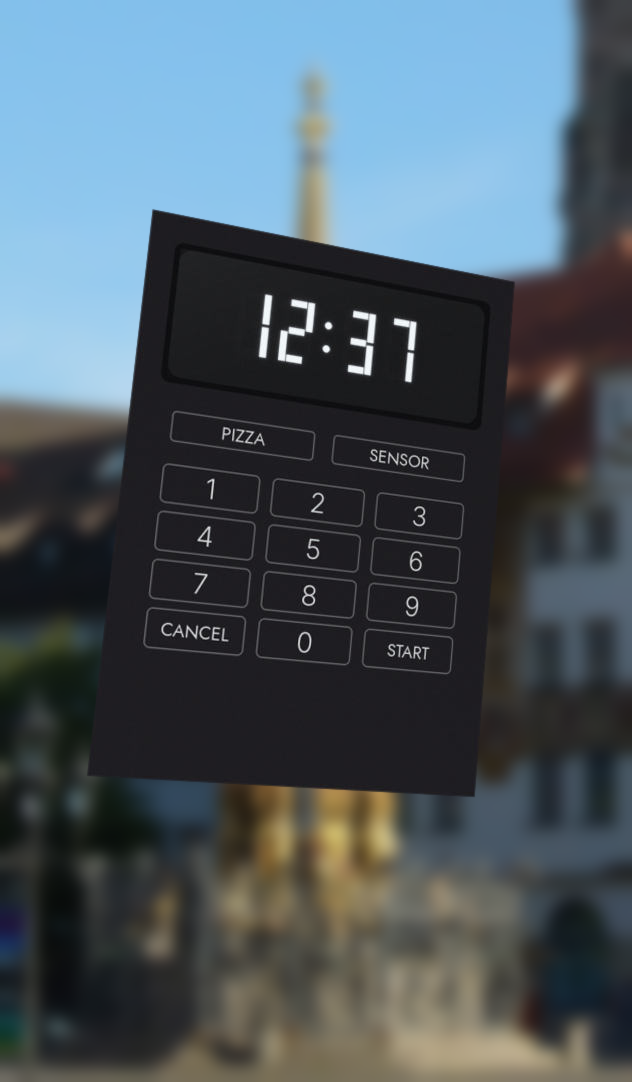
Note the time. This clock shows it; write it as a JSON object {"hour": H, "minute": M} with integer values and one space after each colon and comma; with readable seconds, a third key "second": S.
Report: {"hour": 12, "minute": 37}
